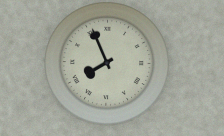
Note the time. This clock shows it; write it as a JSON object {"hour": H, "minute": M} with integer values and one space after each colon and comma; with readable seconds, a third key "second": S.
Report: {"hour": 7, "minute": 56}
